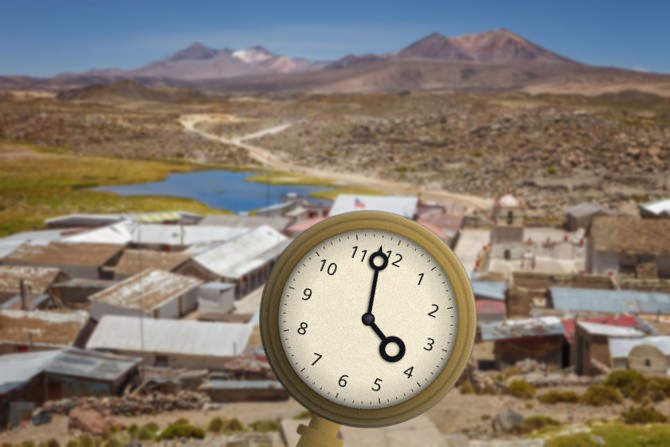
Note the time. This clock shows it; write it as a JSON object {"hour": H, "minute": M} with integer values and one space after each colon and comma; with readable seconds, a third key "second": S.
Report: {"hour": 3, "minute": 58}
